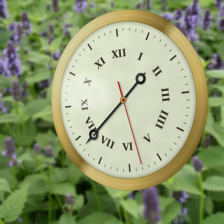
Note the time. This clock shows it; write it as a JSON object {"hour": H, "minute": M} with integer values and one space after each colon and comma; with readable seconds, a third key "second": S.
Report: {"hour": 1, "minute": 38, "second": 28}
